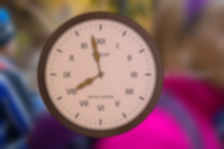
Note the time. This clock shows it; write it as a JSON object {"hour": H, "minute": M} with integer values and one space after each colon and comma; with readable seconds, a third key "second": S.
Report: {"hour": 7, "minute": 58}
